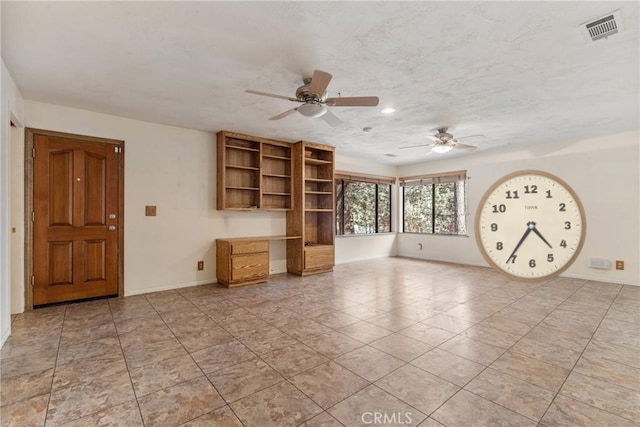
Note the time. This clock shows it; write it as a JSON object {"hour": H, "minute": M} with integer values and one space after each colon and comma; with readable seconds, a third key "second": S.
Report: {"hour": 4, "minute": 36}
